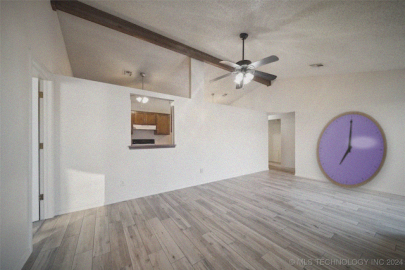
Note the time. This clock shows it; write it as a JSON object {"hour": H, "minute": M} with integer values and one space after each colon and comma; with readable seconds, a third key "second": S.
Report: {"hour": 7, "minute": 0}
